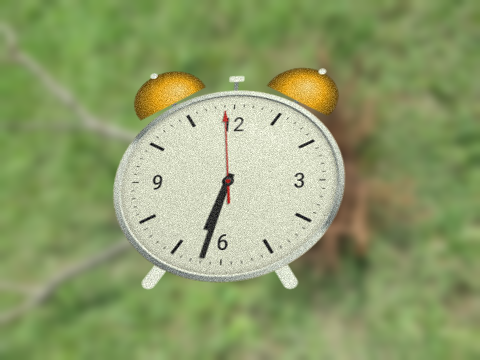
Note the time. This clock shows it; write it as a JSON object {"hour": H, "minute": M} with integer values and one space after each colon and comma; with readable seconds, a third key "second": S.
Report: {"hour": 6, "minute": 31, "second": 59}
